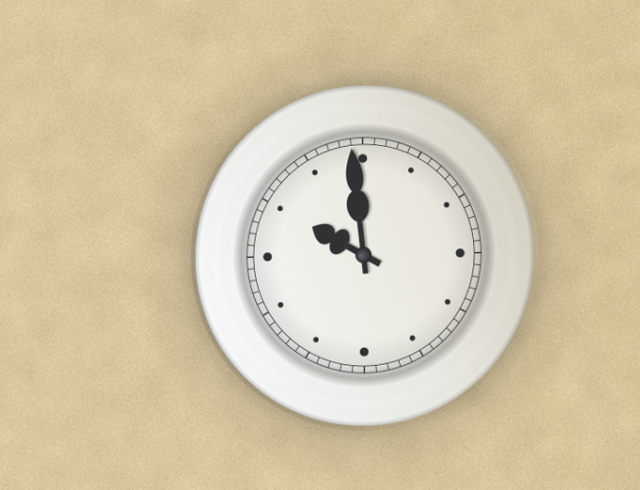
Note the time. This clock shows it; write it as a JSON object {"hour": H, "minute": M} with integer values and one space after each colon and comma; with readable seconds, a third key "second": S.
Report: {"hour": 9, "minute": 59}
